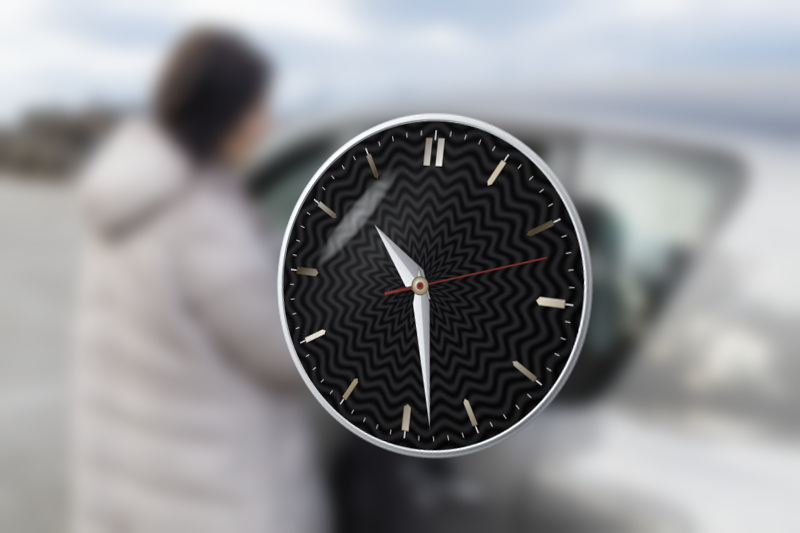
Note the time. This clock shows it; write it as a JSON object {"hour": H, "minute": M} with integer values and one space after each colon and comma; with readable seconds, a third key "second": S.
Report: {"hour": 10, "minute": 28, "second": 12}
